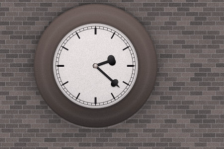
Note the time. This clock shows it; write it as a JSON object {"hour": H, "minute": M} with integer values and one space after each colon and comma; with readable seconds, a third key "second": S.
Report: {"hour": 2, "minute": 22}
